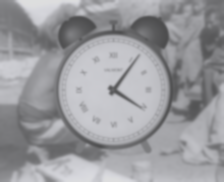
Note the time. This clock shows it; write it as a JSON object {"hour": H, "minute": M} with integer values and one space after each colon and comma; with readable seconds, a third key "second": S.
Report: {"hour": 4, "minute": 6}
